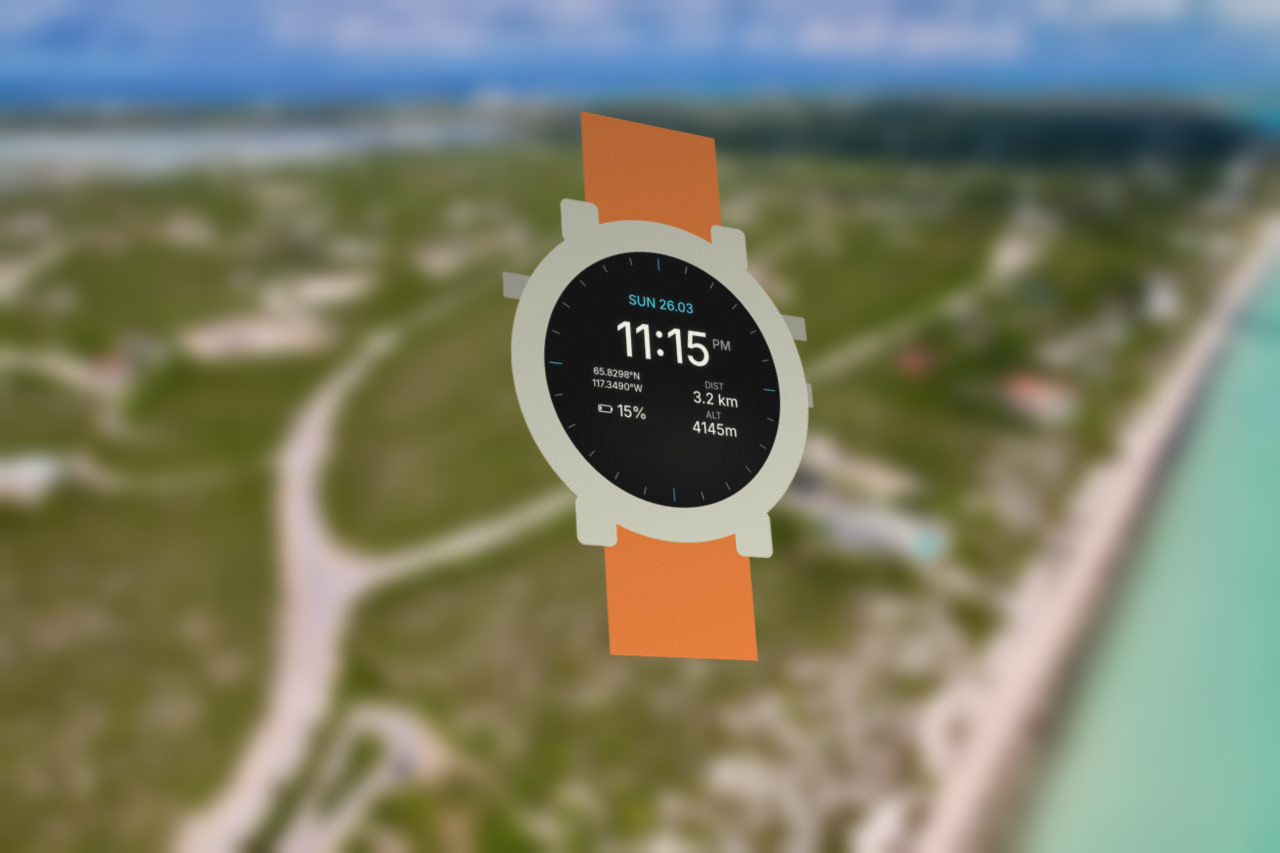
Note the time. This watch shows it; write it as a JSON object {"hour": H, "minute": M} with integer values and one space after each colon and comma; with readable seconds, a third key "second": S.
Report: {"hour": 11, "minute": 15}
